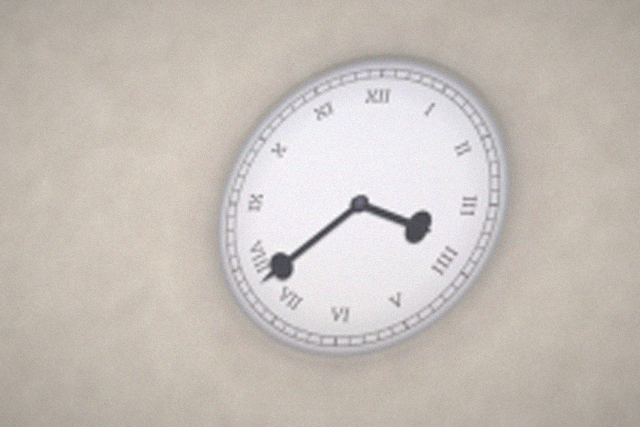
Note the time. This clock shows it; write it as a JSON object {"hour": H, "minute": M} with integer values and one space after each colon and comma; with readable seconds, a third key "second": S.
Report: {"hour": 3, "minute": 38}
